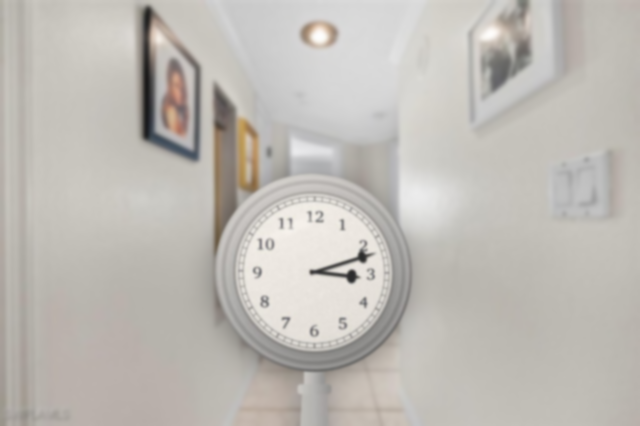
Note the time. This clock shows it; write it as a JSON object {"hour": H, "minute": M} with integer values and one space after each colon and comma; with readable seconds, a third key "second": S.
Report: {"hour": 3, "minute": 12}
